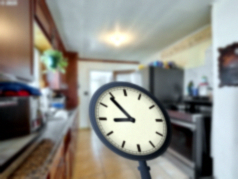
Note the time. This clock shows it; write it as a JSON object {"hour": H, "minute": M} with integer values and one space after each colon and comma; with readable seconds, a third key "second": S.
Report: {"hour": 8, "minute": 54}
